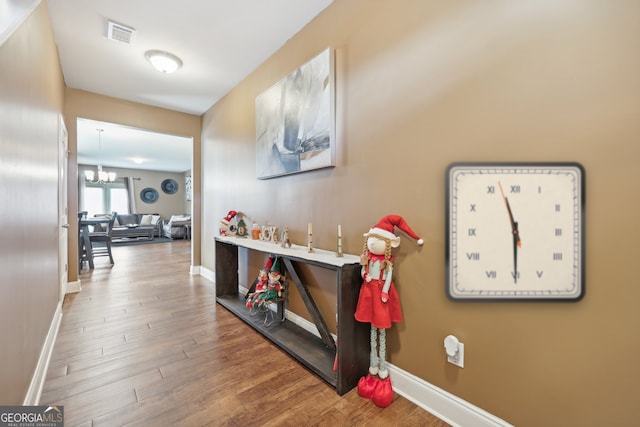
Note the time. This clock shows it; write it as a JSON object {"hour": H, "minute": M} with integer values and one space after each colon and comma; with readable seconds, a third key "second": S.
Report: {"hour": 11, "minute": 29, "second": 57}
